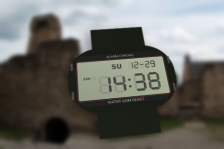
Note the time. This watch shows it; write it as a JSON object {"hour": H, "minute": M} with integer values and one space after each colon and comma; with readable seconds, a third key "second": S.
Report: {"hour": 14, "minute": 38}
